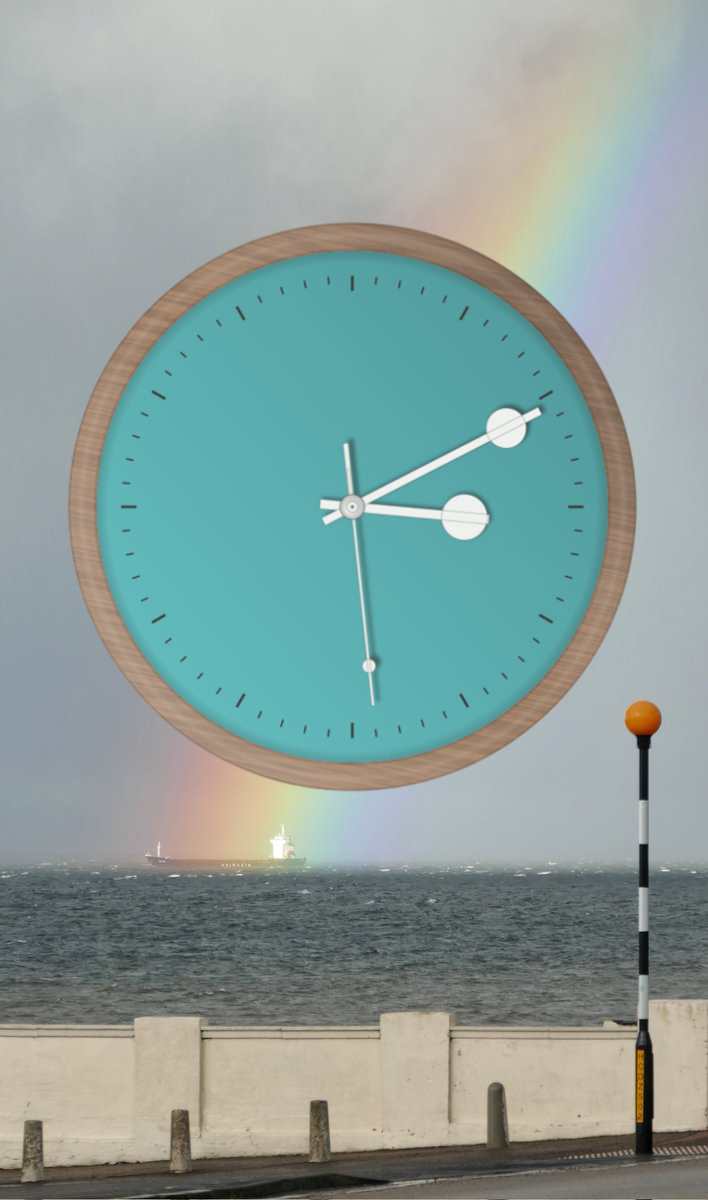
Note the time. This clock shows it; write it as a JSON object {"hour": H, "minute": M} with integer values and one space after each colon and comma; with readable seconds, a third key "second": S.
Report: {"hour": 3, "minute": 10, "second": 29}
